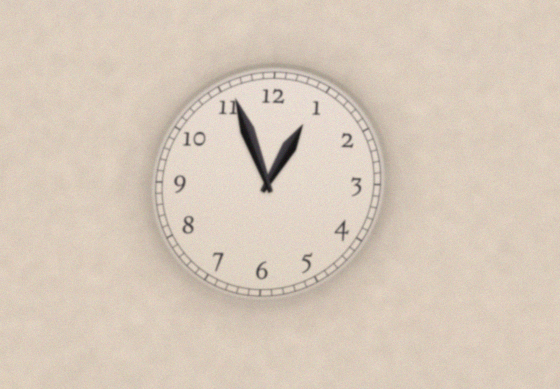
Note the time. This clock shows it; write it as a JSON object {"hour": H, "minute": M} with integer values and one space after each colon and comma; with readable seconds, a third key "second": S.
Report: {"hour": 12, "minute": 56}
